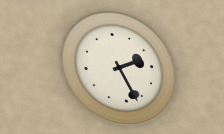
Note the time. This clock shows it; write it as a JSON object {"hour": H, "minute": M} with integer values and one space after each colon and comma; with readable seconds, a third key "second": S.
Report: {"hour": 2, "minute": 27}
